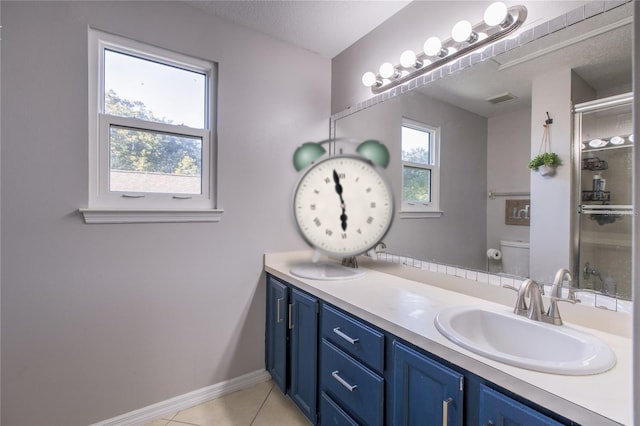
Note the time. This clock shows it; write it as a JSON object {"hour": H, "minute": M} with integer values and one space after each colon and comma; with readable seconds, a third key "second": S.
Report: {"hour": 5, "minute": 58}
